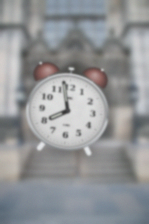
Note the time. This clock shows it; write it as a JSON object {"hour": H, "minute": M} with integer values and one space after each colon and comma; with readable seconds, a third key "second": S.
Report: {"hour": 7, "minute": 58}
